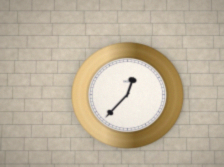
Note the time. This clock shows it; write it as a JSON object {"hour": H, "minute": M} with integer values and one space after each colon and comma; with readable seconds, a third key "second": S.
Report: {"hour": 12, "minute": 37}
